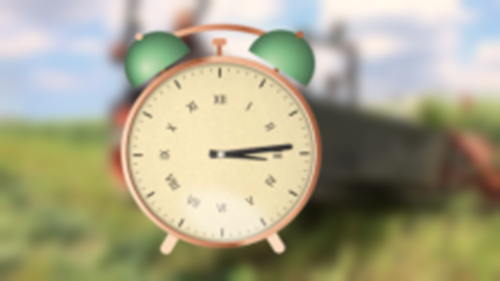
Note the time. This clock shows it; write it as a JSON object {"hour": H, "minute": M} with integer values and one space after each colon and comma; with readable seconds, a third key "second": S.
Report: {"hour": 3, "minute": 14}
